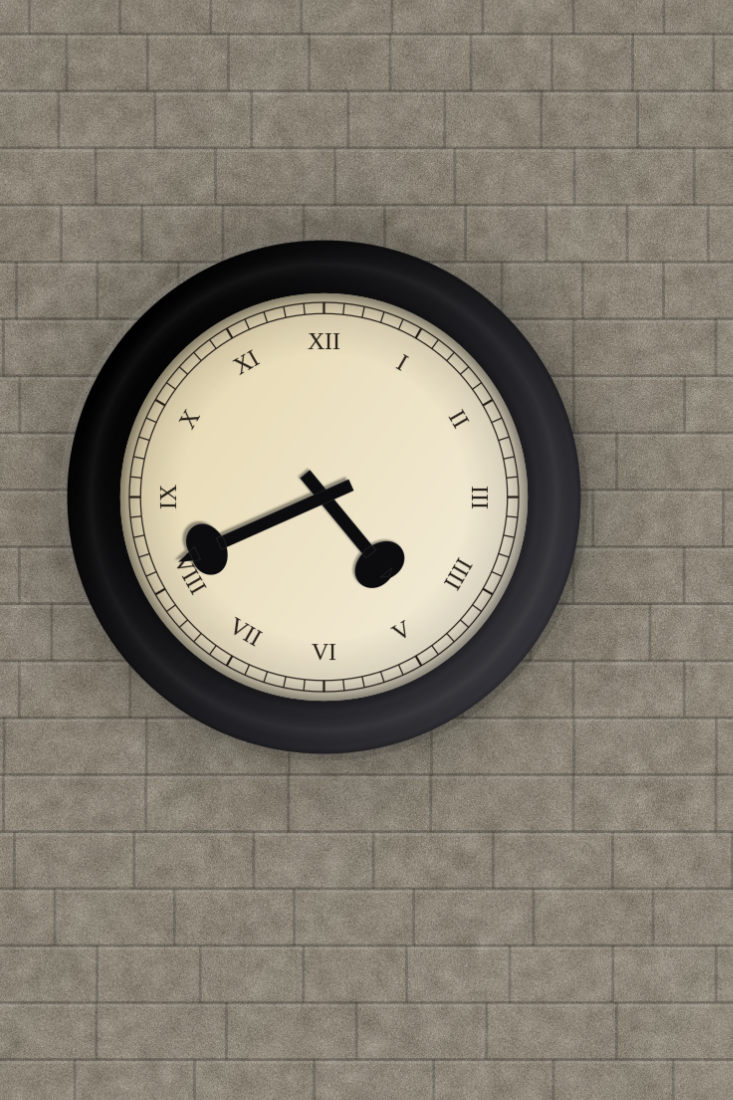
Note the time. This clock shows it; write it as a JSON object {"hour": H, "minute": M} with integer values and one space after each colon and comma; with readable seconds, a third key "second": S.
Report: {"hour": 4, "minute": 41}
